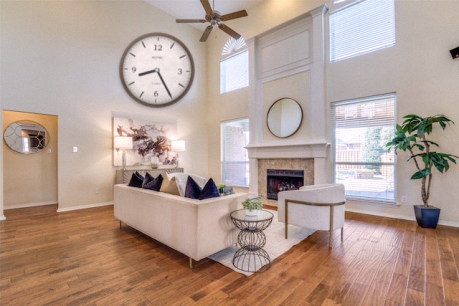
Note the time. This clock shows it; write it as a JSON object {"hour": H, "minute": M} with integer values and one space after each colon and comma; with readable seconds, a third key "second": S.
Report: {"hour": 8, "minute": 25}
